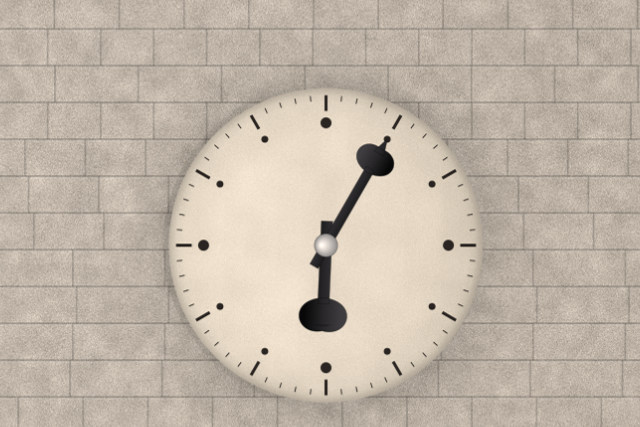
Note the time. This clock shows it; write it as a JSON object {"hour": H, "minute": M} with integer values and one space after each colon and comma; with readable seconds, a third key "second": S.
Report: {"hour": 6, "minute": 5}
